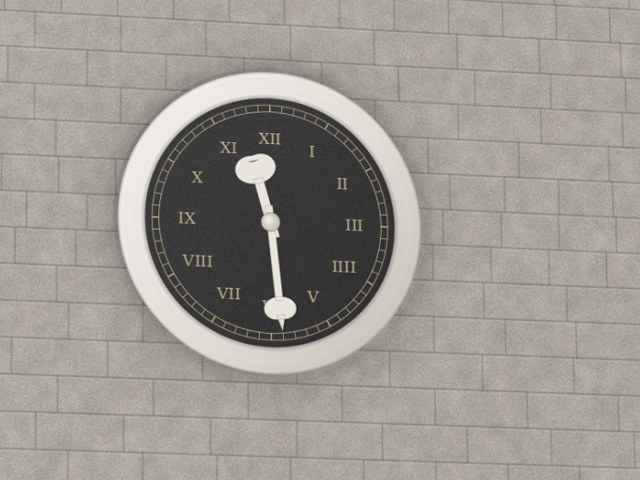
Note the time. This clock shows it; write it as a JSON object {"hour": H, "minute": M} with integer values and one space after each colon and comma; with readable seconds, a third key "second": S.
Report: {"hour": 11, "minute": 29}
